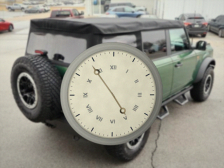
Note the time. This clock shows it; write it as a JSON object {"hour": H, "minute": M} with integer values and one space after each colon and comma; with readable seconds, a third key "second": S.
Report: {"hour": 4, "minute": 54}
